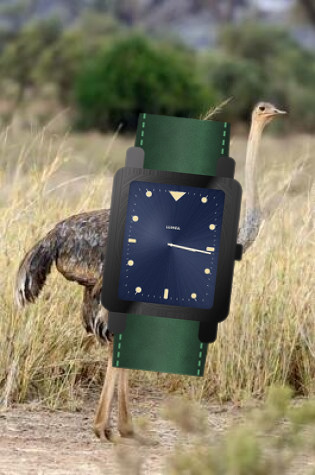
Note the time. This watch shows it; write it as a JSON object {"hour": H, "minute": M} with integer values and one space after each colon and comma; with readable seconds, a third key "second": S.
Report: {"hour": 3, "minute": 16}
